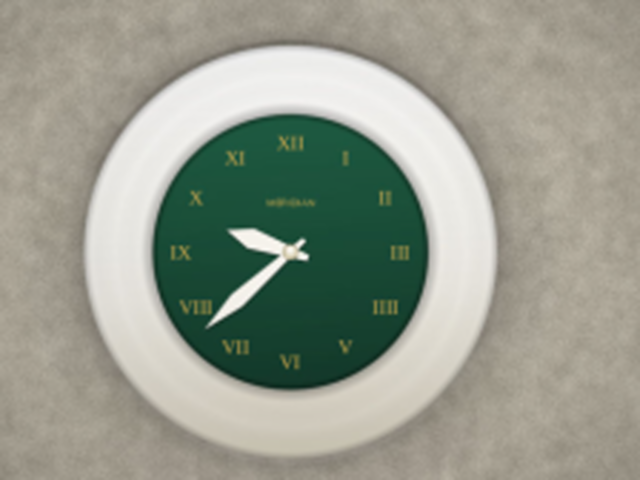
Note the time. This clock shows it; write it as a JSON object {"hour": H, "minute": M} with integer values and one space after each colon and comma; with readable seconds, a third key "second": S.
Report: {"hour": 9, "minute": 38}
